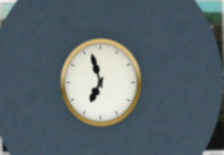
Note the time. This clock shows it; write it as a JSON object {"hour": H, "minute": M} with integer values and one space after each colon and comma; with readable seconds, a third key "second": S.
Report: {"hour": 6, "minute": 57}
